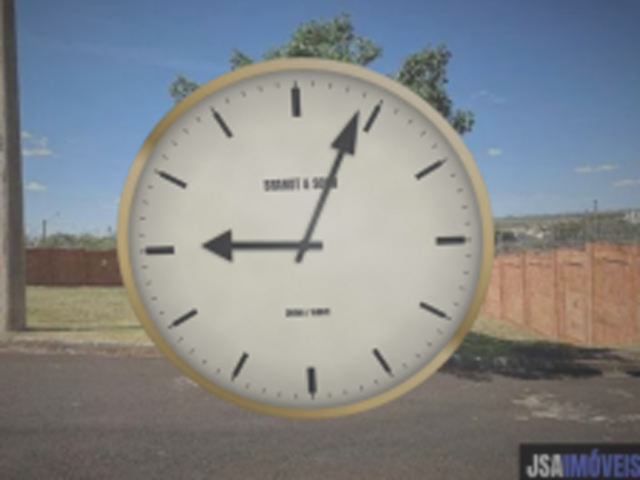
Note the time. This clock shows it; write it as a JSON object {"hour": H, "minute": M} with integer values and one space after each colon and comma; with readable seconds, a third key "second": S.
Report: {"hour": 9, "minute": 4}
